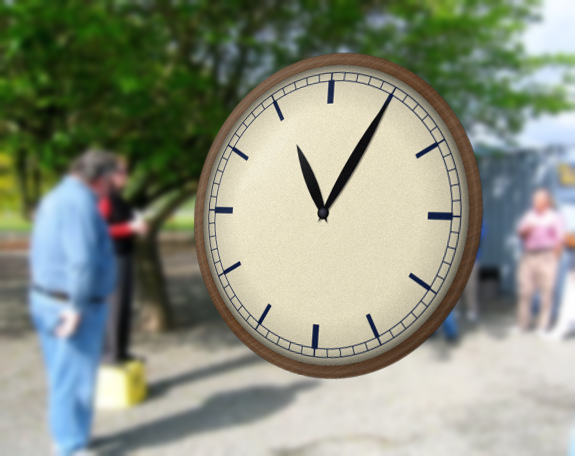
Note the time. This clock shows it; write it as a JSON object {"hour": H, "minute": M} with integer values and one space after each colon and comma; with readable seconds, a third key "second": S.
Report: {"hour": 11, "minute": 5}
